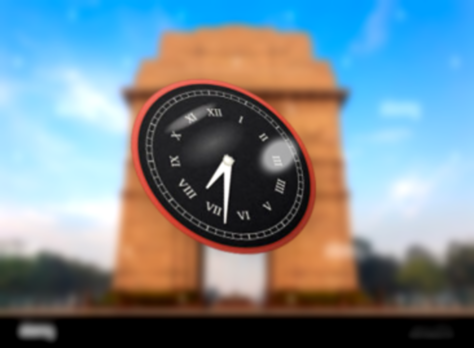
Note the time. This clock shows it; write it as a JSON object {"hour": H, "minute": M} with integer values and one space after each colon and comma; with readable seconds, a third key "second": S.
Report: {"hour": 7, "minute": 33}
